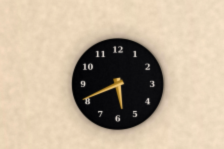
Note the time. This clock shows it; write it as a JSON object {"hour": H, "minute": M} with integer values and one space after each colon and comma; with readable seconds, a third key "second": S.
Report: {"hour": 5, "minute": 41}
